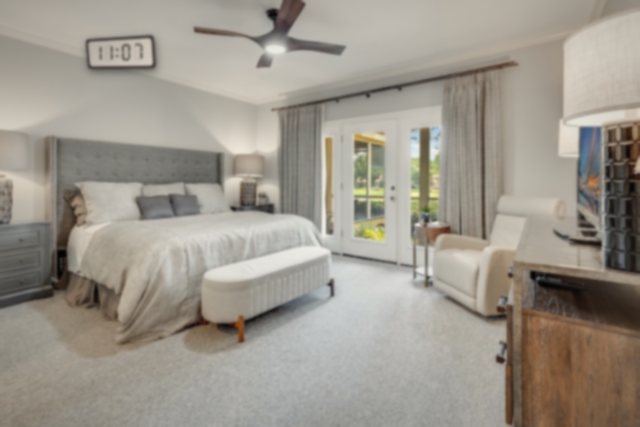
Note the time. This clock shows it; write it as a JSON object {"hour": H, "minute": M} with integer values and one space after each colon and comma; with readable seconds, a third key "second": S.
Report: {"hour": 11, "minute": 7}
